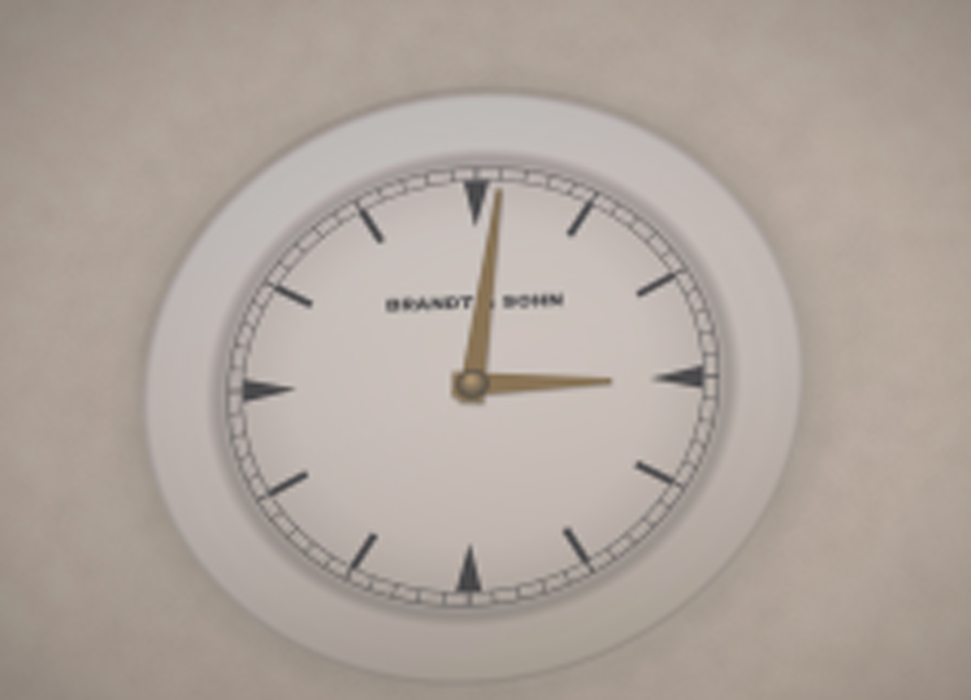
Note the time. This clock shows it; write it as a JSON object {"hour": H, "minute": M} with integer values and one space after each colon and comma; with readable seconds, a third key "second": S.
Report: {"hour": 3, "minute": 1}
